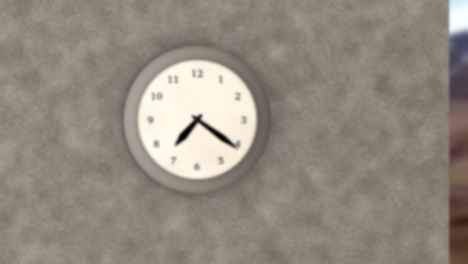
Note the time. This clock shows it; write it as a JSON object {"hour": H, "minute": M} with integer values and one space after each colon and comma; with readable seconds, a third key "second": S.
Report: {"hour": 7, "minute": 21}
